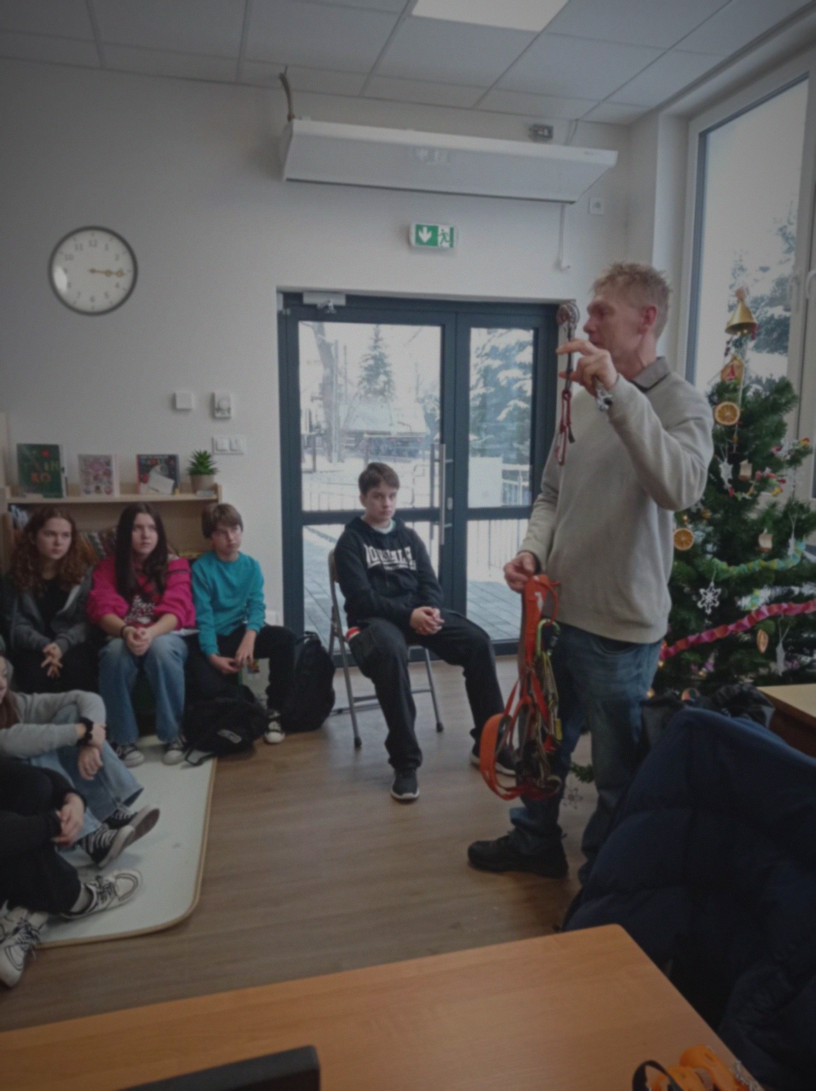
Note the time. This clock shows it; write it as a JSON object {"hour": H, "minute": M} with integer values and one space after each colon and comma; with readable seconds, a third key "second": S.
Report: {"hour": 3, "minute": 16}
